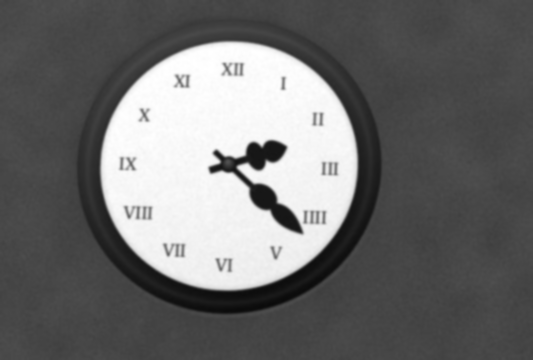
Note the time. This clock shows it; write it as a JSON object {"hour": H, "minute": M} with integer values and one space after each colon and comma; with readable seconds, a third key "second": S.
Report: {"hour": 2, "minute": 22}
